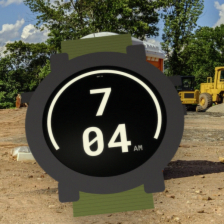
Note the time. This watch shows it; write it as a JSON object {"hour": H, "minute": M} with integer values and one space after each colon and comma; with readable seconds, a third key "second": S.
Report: {"hour": 7, "minute": 4}
